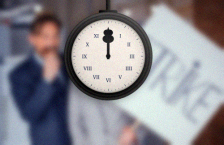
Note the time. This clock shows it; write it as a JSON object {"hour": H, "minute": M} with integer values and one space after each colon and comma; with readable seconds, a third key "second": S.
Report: {"hour": 12, "minute": 0}
